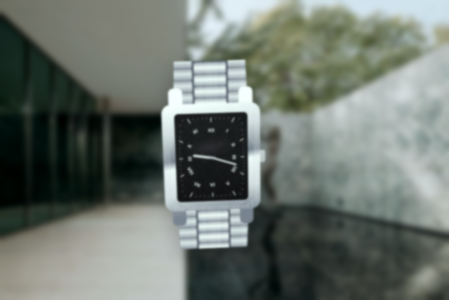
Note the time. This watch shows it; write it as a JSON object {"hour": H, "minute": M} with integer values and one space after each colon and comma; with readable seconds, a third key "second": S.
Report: {"hour": 9, "minute": 18}
